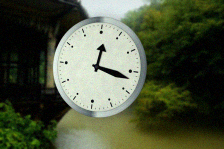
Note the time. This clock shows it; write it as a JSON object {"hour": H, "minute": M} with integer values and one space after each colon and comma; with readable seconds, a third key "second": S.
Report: {"hour": 12, "minute": 17}
